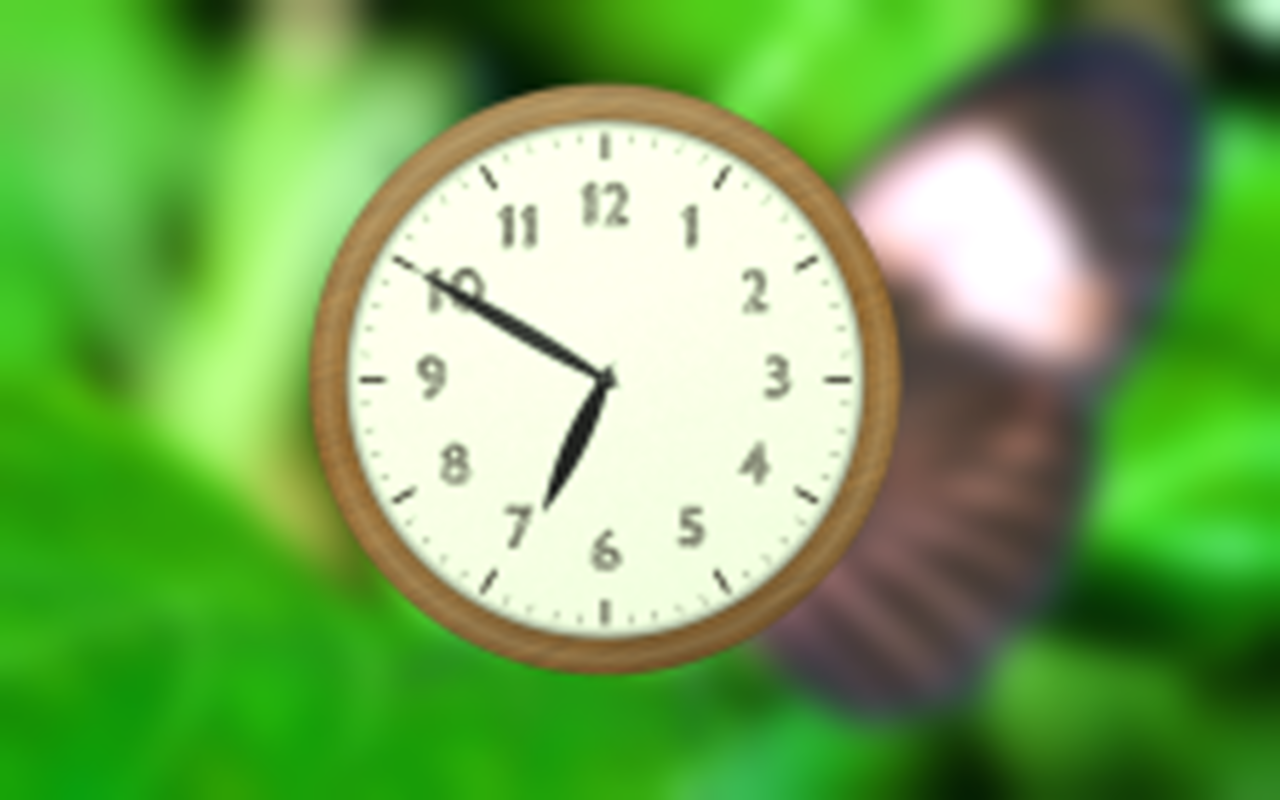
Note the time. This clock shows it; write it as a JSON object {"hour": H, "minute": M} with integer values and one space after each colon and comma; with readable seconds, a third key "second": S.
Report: {"hour": 6, "minute": 50}
